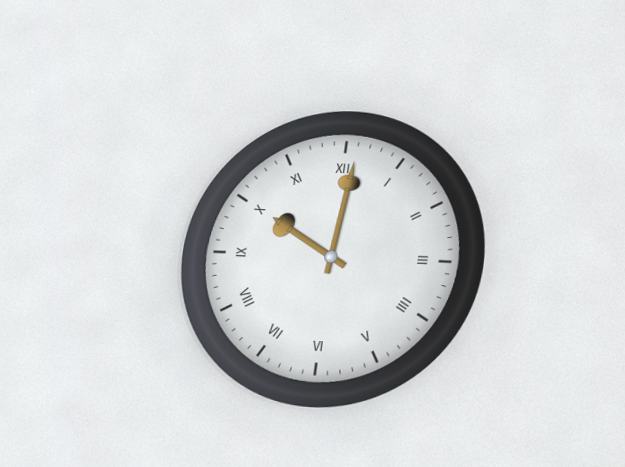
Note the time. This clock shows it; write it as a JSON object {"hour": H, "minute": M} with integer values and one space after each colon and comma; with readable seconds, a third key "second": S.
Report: {"hour": 10, "minute": 1}
